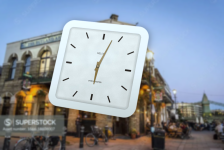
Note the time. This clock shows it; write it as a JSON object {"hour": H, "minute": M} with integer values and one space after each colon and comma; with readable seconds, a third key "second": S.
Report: {"hour": 6, "minute": 3}
